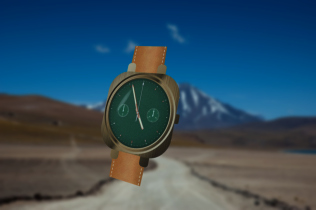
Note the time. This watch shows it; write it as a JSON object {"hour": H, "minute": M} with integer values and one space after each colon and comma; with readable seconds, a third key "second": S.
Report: {"hour": 4, "minute": 56}
